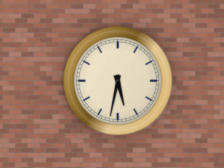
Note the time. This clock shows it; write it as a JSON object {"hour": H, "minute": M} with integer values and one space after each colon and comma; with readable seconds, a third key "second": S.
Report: {"hour": 5, "minute": 32}
